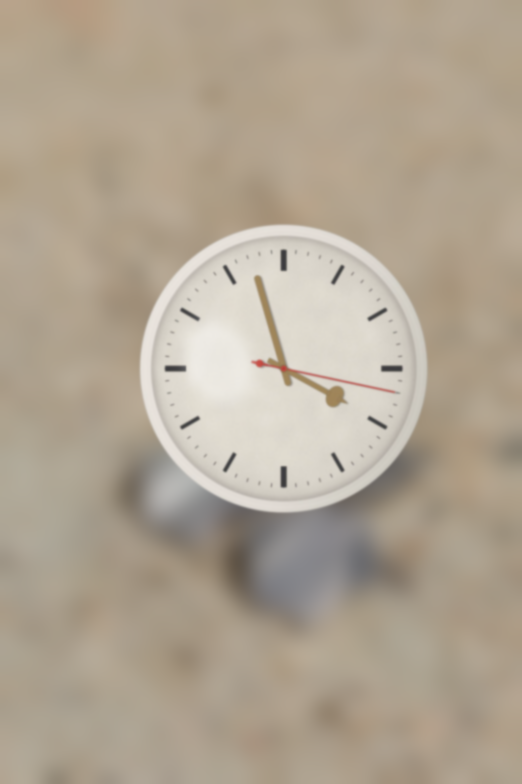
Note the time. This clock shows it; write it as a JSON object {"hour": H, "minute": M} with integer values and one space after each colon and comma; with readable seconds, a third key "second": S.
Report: {"hour": 3, "minute": 57, "second": 17}
